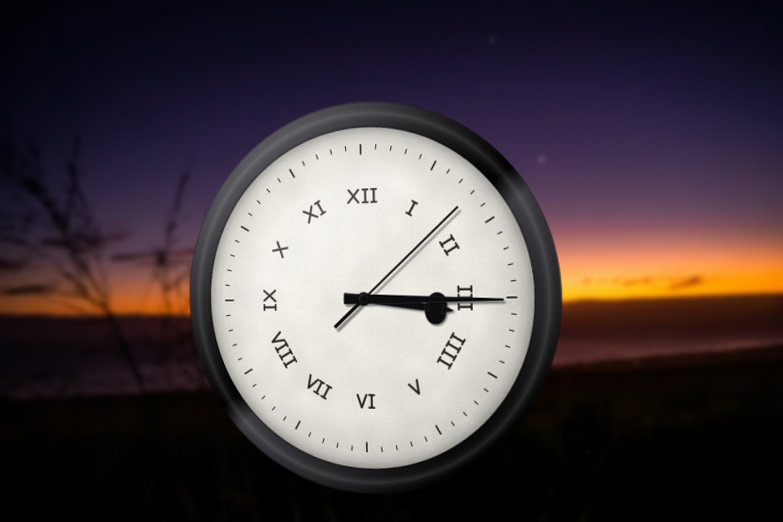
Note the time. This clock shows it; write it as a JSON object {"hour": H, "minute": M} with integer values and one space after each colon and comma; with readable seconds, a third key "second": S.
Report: {"hour": 3, "minute": 15, "second": 8}
